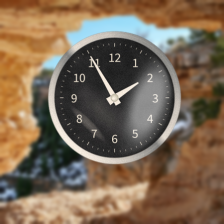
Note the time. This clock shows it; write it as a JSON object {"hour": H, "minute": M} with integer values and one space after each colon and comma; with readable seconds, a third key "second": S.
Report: {"hour": 1, "minute": 55}
